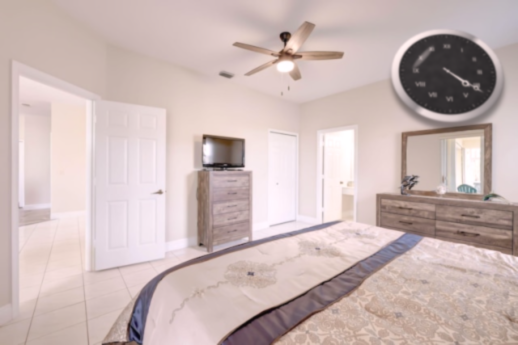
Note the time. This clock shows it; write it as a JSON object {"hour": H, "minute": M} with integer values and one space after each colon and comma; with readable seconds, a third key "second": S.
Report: {"hour": 4, "minute": 21}
